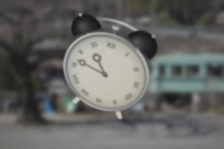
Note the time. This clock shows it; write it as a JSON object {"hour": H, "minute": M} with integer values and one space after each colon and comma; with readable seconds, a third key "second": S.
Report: {"hour": 10, "minute": 47}
